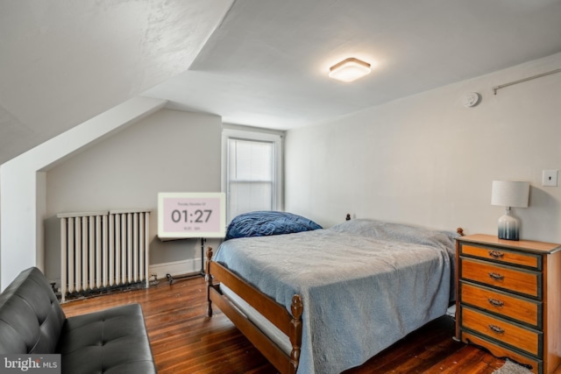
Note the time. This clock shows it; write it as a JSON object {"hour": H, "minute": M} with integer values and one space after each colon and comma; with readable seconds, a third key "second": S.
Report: {"hour": 1, "minute": 27}
